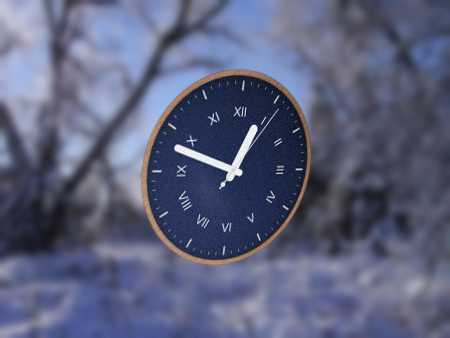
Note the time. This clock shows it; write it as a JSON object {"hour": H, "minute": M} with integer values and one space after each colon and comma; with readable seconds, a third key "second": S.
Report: {"hour": 12, "minute": 48, "second": 6}
